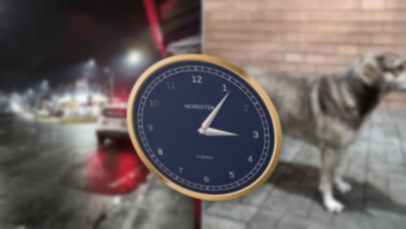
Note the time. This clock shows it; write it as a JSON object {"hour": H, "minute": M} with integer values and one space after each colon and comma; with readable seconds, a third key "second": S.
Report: {"hour": 3, "minute": 6}
